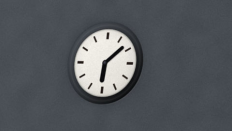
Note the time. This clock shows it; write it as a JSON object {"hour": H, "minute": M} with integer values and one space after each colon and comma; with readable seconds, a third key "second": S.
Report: {"hour": 6, "minute": 8}
